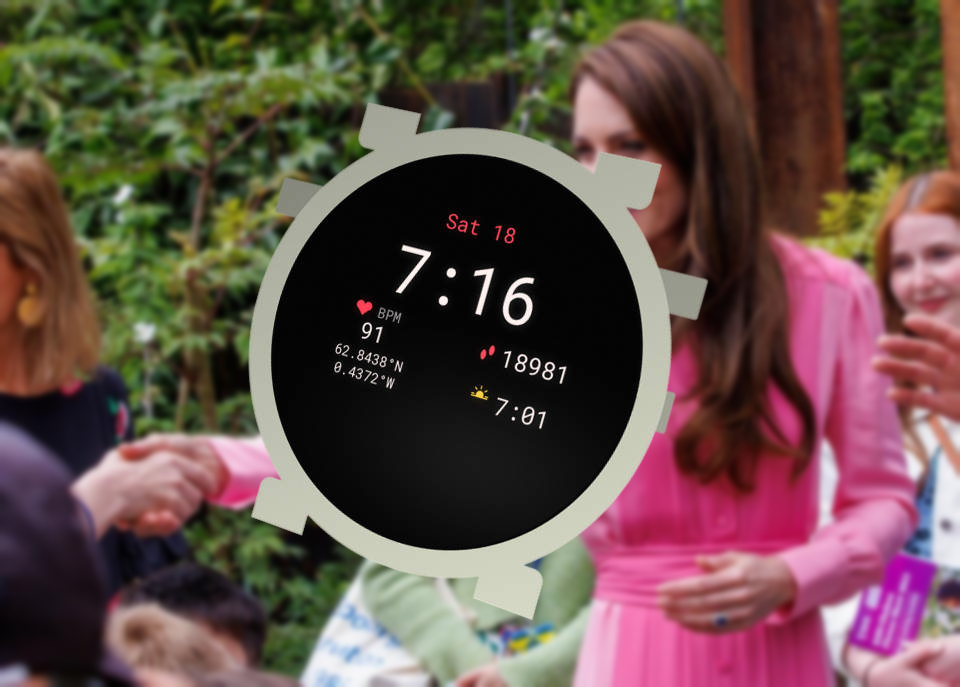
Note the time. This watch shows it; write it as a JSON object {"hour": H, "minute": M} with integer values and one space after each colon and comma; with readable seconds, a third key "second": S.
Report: {"hour": 7, "minute": 16}
